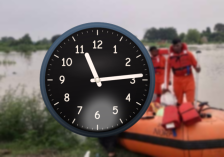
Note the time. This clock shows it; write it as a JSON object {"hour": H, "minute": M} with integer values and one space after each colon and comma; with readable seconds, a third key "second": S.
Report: {"hour": 11, "minute": 14}
